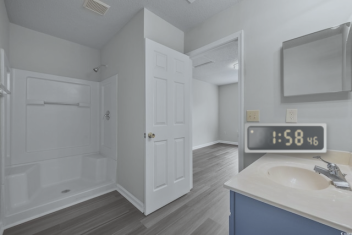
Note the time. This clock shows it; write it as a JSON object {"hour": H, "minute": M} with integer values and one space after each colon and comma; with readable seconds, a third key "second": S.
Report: {"hour": 1, "minute": 58, "second": 46}
